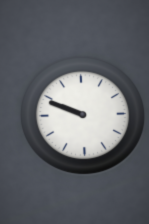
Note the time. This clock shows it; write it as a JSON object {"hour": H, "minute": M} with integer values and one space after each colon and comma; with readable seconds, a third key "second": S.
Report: {"hour": 9, "minute": 49}
